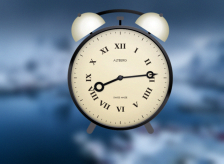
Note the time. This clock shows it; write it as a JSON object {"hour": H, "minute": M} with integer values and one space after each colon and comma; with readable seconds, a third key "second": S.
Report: {"hour": 8, "minute": 14}
